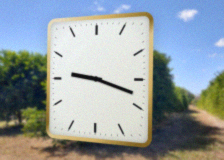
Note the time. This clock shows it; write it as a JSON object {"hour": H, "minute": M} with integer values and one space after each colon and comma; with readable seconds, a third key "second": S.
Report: {"hour": 9, "minute": 18}
